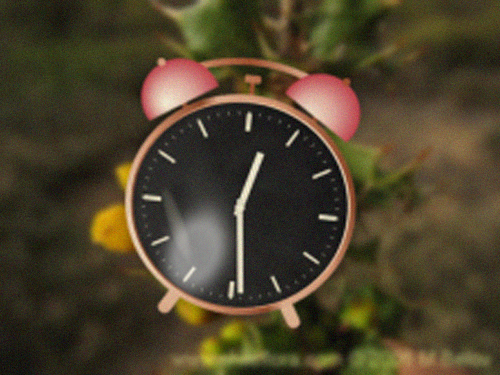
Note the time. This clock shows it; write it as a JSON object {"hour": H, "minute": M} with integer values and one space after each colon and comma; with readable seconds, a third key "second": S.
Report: {"hour": 12, "minute": 29}
